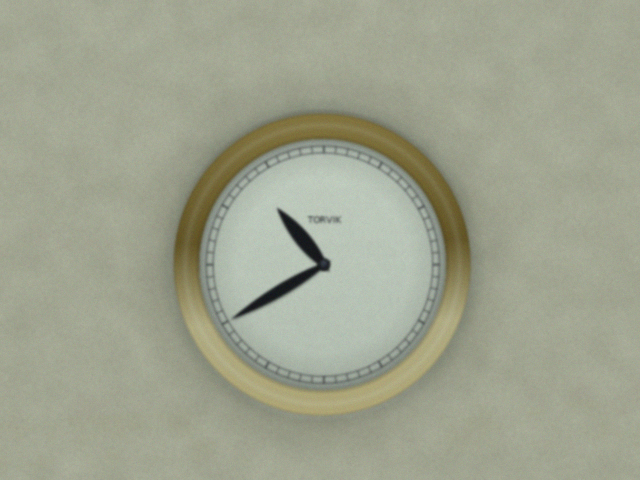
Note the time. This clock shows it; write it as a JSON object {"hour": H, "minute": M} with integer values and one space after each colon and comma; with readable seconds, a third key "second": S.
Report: {"hour": 10, "minute": 40}
